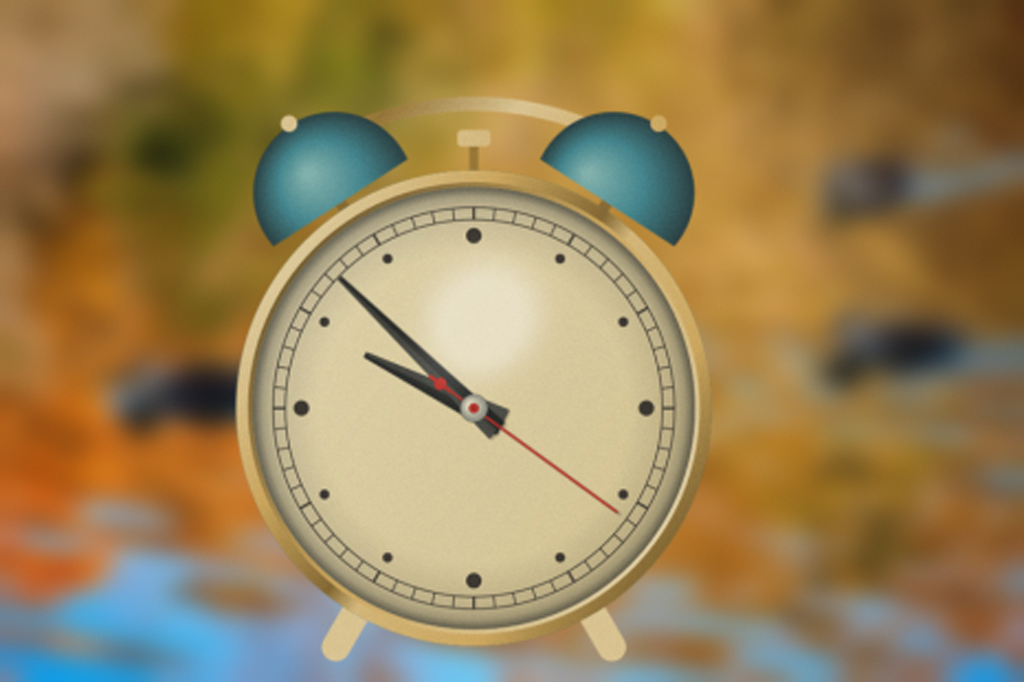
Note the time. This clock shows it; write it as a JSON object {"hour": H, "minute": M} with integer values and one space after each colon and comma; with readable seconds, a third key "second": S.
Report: {"hour": 9, "minute": 52, "second": 21}
